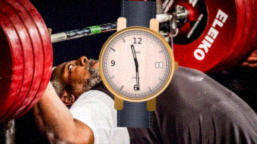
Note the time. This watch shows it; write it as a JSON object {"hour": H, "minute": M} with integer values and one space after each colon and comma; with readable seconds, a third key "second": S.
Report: {"hour": 11, "minute": 29}
